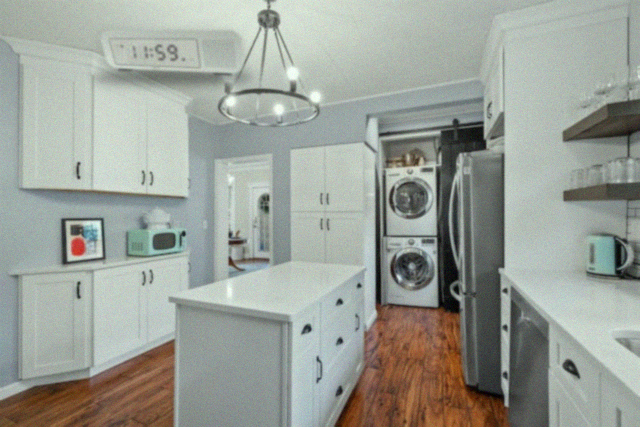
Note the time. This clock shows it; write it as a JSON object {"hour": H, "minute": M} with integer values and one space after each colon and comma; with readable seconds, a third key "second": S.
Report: {"hour": 11, "minute": 59}
